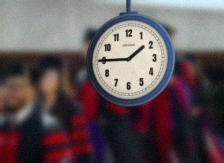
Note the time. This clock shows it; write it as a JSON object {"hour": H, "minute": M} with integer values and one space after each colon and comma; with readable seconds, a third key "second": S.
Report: {"hour": 1, "minute": 45}
